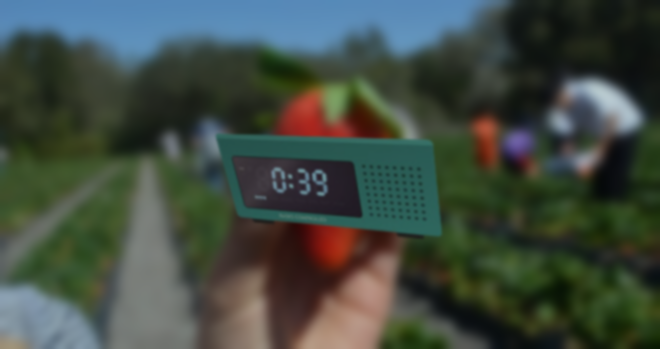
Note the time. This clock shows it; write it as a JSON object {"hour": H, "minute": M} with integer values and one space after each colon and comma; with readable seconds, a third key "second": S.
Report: {"hour": 0, "minute": 39}
